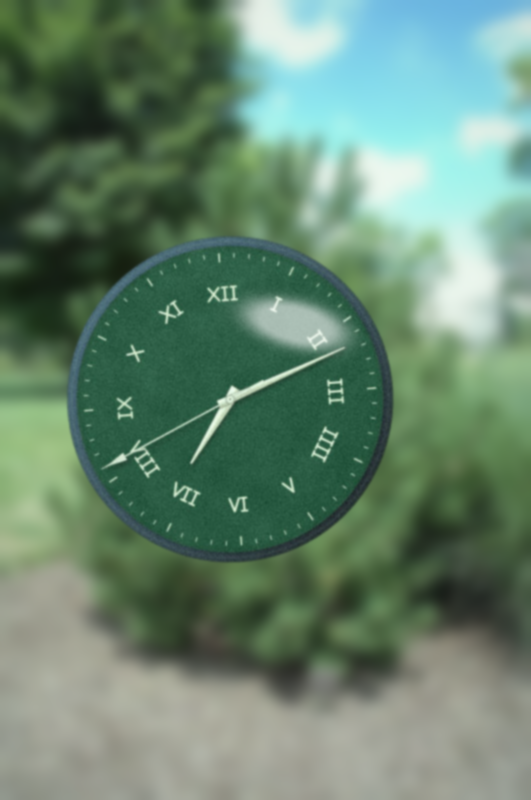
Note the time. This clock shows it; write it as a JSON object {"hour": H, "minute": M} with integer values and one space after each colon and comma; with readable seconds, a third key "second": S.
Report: {"hour": 7, "minute": 11, "second": 41}
